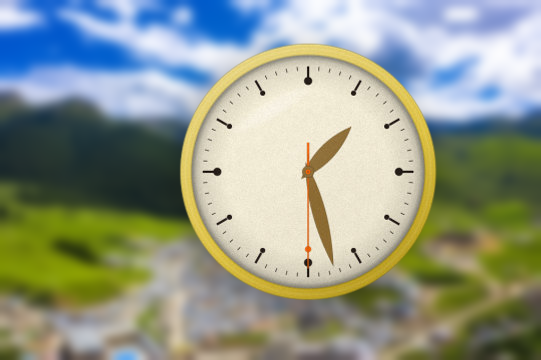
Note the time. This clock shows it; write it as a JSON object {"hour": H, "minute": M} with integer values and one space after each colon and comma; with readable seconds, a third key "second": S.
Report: {"hour": 1, "minute": 27, "second": 30}
